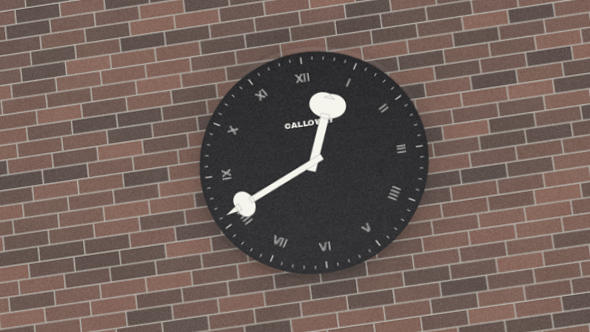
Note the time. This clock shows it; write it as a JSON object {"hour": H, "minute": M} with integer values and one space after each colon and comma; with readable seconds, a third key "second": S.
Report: {"hour": 12, "minute": 41}
